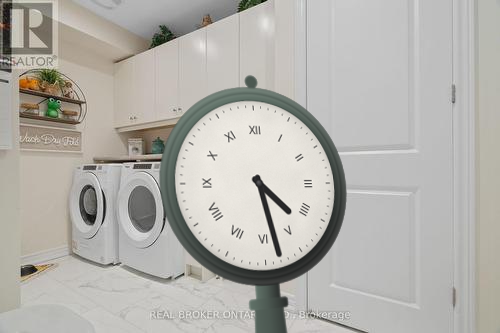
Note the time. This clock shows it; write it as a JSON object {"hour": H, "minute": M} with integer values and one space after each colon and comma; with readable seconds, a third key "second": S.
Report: {"hour": 4, "minute": 28}
